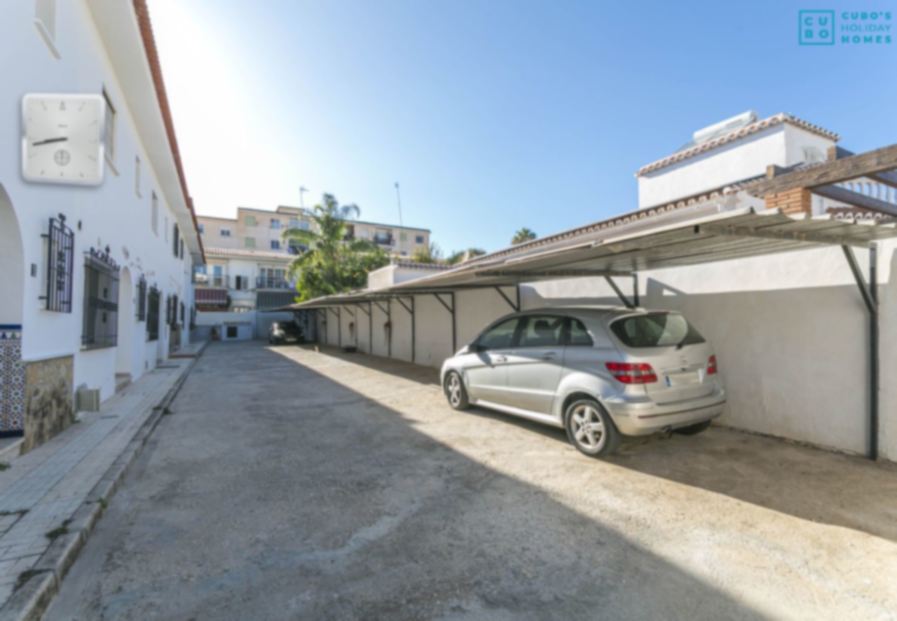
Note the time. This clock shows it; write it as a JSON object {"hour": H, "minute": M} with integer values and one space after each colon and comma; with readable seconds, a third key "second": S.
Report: {"hour": 8, "minute": 43}
